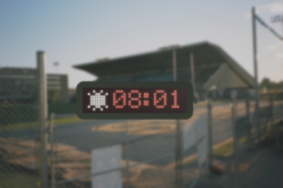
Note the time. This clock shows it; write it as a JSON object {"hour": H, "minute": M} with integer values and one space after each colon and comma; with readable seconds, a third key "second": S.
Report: {"hour": 8, "minute": 1}
